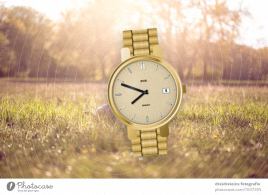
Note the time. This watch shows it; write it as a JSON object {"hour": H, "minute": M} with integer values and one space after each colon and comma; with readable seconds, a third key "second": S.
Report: {"hour": 7, "minute": 49}
